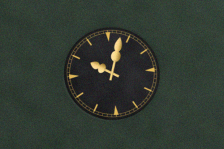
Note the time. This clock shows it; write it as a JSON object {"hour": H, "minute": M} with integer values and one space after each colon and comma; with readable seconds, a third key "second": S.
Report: {"hour": 10, "minute": 3}
